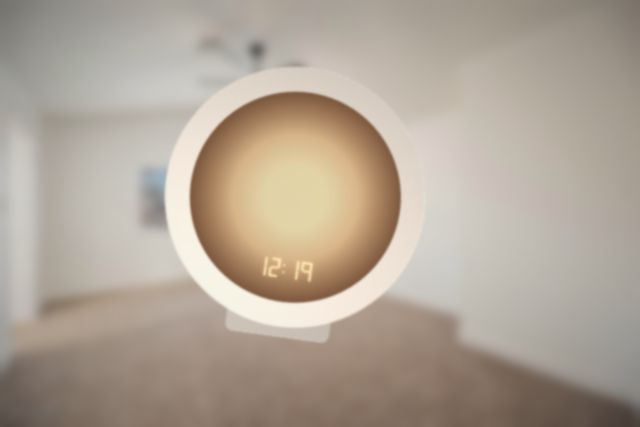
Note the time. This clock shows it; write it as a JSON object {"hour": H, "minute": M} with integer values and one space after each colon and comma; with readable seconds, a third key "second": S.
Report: {"hour": 12, "minute": 19}
